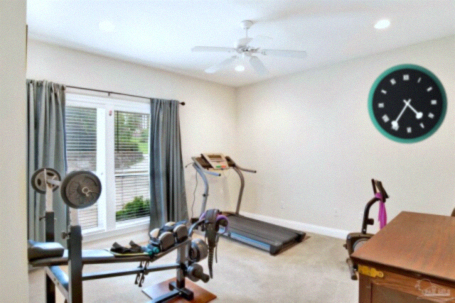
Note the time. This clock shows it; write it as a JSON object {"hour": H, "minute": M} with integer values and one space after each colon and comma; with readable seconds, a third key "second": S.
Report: {"hour": 4, "minute": 36}
